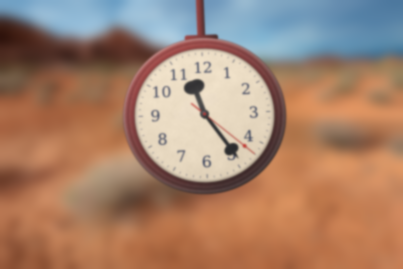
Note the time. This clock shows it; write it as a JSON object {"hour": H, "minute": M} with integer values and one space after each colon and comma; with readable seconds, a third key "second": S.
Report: {"hour": 11, "minute": 24, "second": 22}
